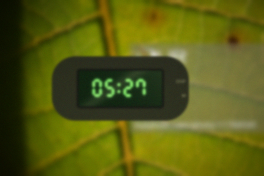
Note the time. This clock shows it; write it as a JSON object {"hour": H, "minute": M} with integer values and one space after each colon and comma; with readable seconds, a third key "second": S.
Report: {"hour": 5, "minute": 27}
